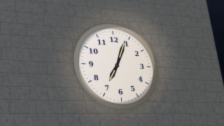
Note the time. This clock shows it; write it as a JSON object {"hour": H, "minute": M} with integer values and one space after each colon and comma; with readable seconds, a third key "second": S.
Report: {"hour": 7, "minute": 4}
